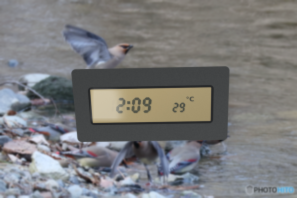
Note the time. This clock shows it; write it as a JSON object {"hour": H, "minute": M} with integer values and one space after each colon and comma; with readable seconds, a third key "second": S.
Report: {"hour": 2, "minute": 9}
